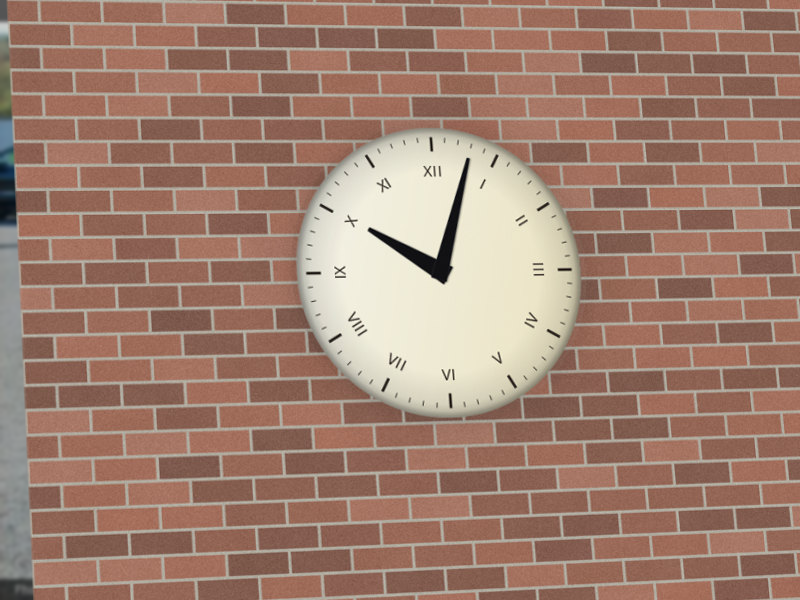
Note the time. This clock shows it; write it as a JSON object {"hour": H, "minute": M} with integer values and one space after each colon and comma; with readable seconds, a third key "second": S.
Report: {"hour": 10, "minute": 3}
